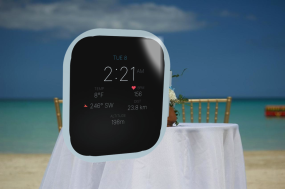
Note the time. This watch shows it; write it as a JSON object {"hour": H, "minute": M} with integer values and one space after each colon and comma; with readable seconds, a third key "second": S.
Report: {"hour": 2, "minute": 21}
